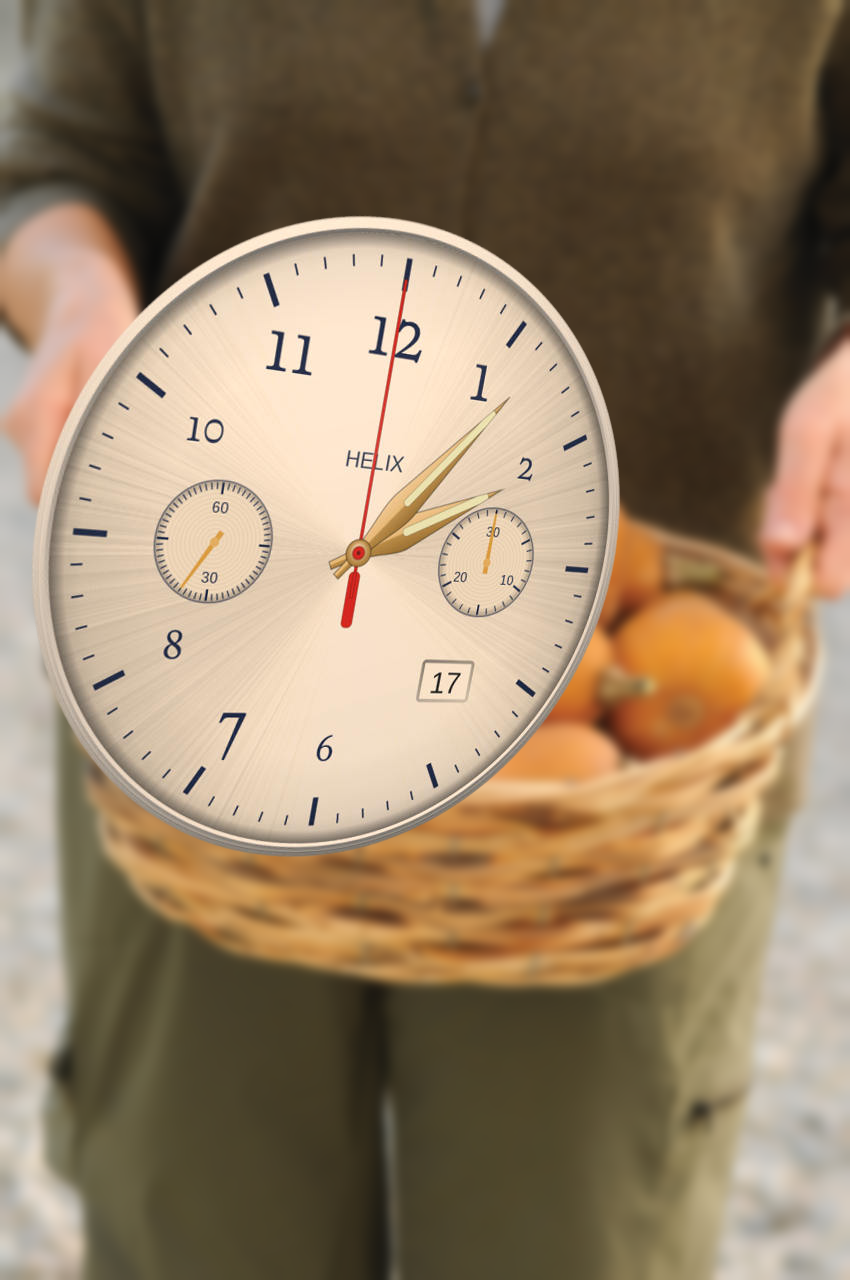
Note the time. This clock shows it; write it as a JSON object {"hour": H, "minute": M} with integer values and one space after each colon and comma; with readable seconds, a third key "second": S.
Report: {"hour": 2, "minute": 6, "second": 35}
